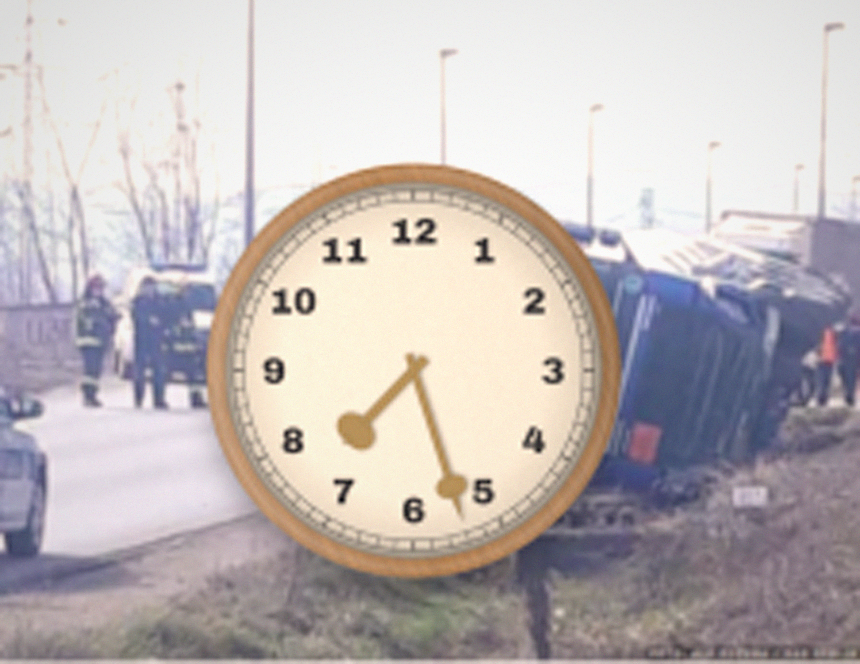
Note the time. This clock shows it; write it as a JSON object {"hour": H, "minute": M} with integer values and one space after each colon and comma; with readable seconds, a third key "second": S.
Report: {"hour": 7, "minute": 27}
